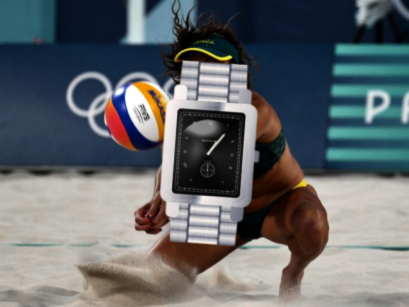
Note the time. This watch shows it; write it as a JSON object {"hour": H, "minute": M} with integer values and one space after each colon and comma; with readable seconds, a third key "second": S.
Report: {"hour": 1, "minute": 6}
